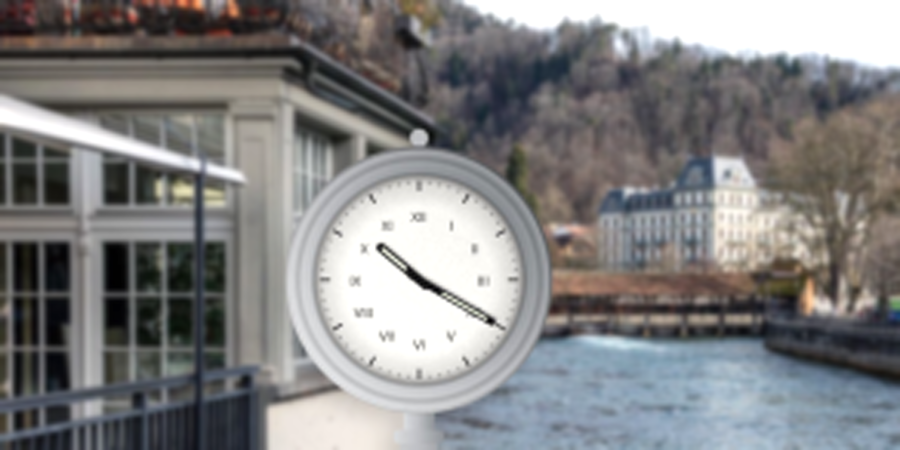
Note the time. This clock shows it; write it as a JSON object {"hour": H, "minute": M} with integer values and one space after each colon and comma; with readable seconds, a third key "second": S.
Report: {"hour": 10, "minute": 20}
